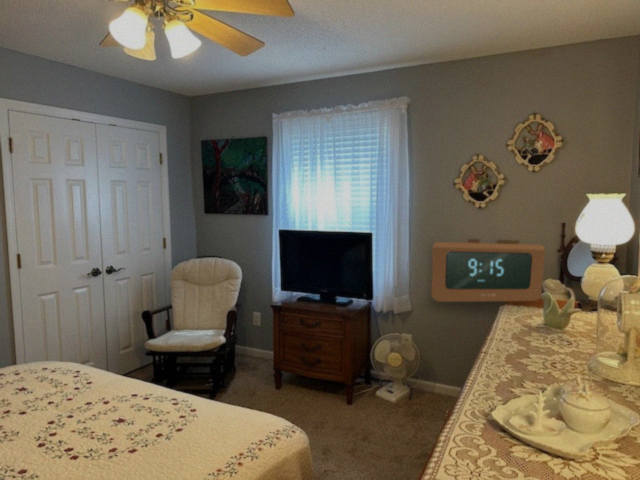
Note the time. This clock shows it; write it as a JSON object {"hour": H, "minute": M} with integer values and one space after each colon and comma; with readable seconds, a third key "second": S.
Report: {"hour": 9, "minute": 15}
